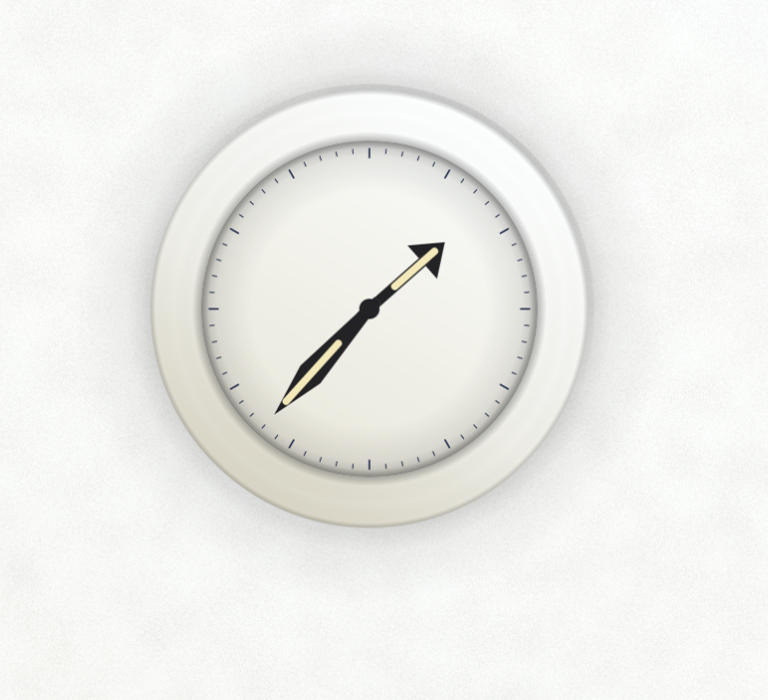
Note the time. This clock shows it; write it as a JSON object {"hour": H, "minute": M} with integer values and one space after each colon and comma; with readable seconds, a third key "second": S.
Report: {"hour": 1, "minute": 37}
